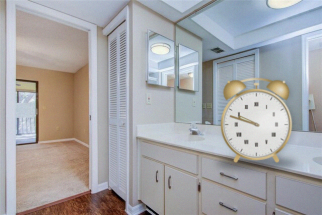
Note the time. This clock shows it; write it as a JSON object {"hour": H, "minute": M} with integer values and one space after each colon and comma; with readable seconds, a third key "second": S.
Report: {"hour": 9, "minute": 48}
